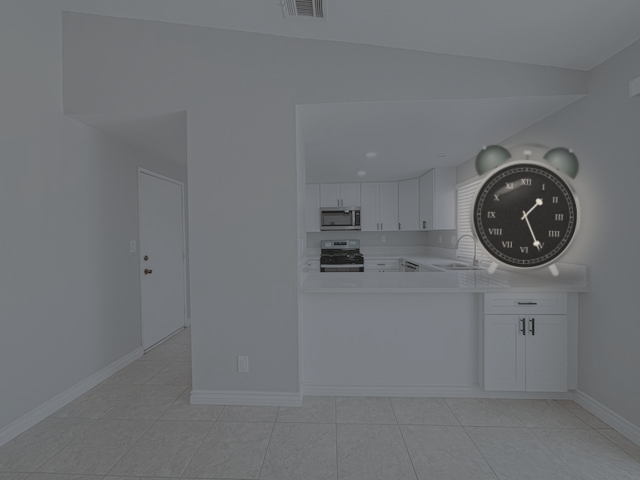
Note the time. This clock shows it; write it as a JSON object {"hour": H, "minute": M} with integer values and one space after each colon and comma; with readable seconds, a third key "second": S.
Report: {"hour": 1, "minute": 26}
